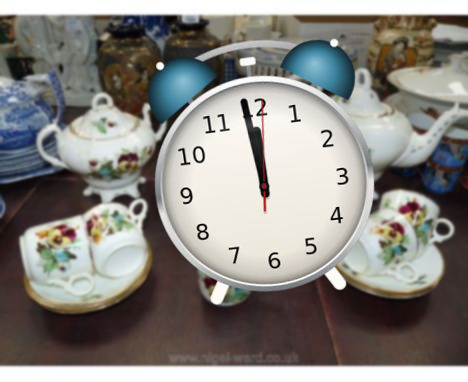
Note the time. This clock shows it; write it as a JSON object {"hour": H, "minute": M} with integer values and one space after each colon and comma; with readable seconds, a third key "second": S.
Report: {"hour": 11, "minute": 59, "second": 1}
